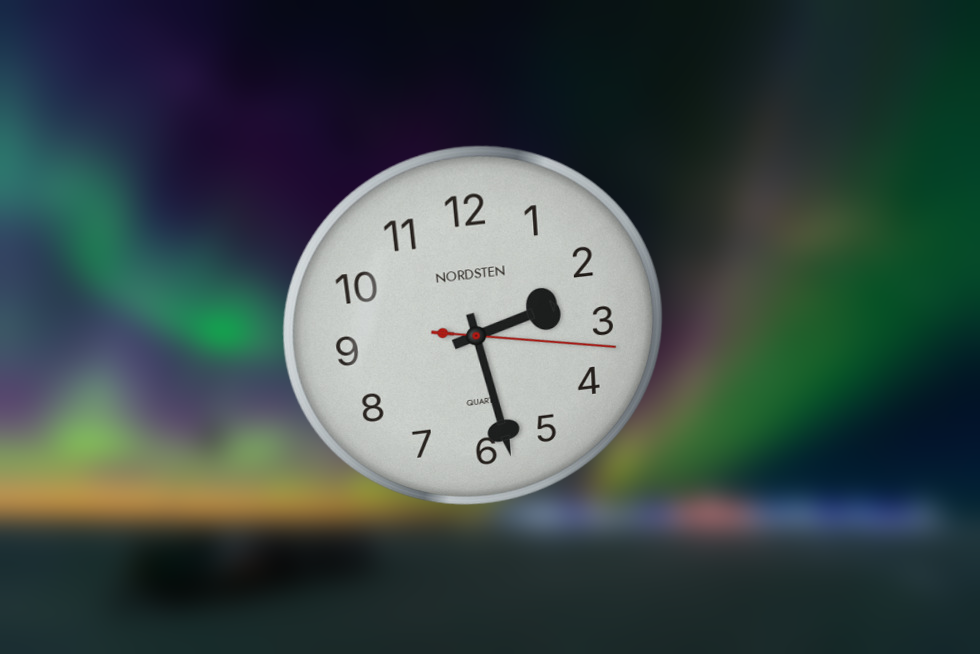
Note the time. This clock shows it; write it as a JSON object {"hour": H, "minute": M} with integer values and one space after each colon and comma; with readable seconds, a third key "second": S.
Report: {"hour": 2, "minute": 28, "second": 17}
